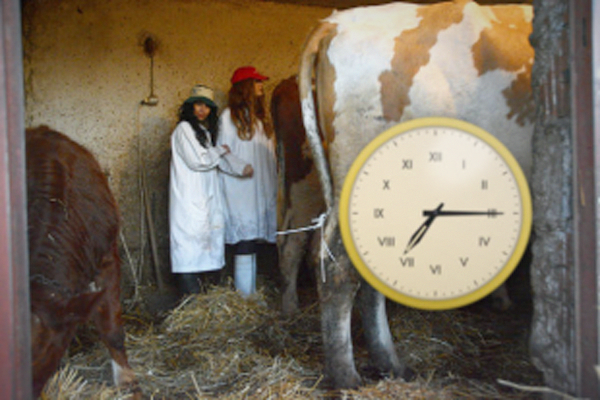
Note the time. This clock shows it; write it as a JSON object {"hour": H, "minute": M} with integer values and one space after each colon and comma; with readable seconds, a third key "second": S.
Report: {"hour": 7, "minute": 15}
